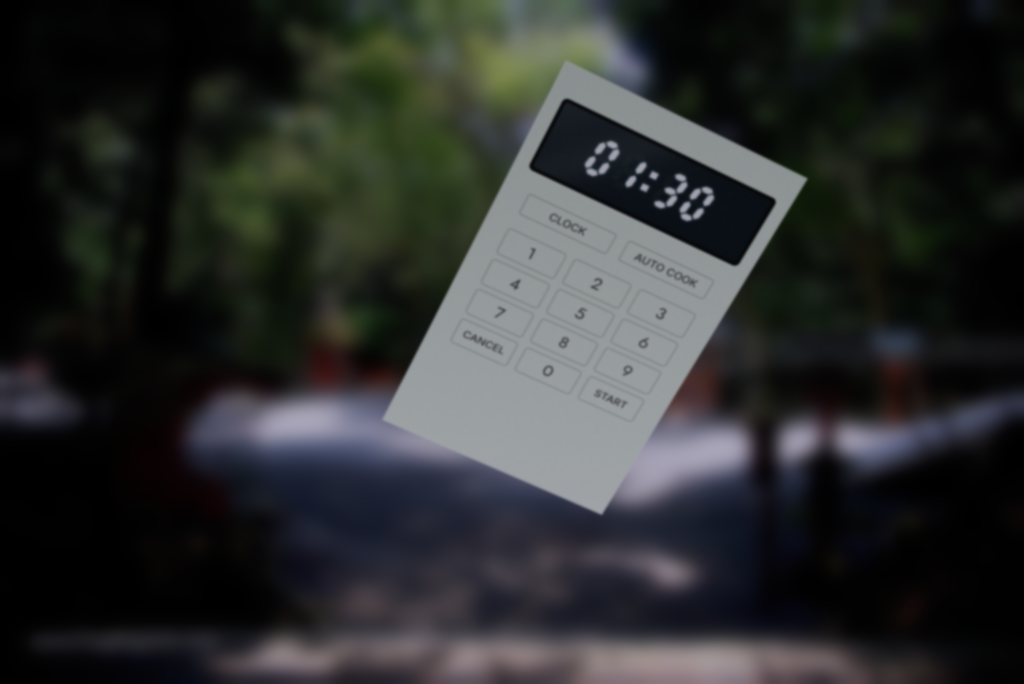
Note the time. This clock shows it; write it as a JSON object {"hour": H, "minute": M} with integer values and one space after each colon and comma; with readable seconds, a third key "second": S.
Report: {"hour": 1, "minute": 30}
